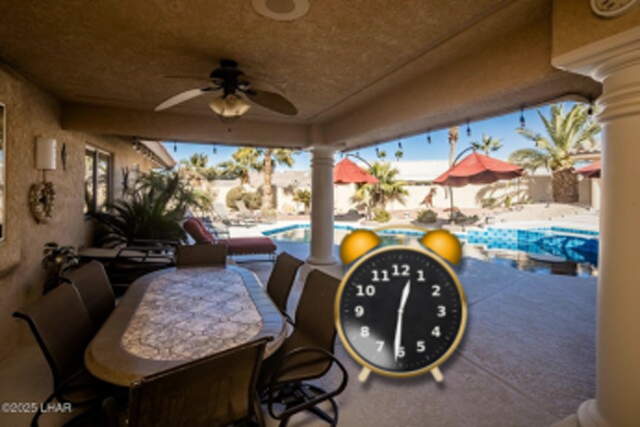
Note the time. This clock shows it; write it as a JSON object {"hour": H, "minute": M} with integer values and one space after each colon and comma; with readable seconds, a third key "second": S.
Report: {"hour": 12, "minute": 31}
